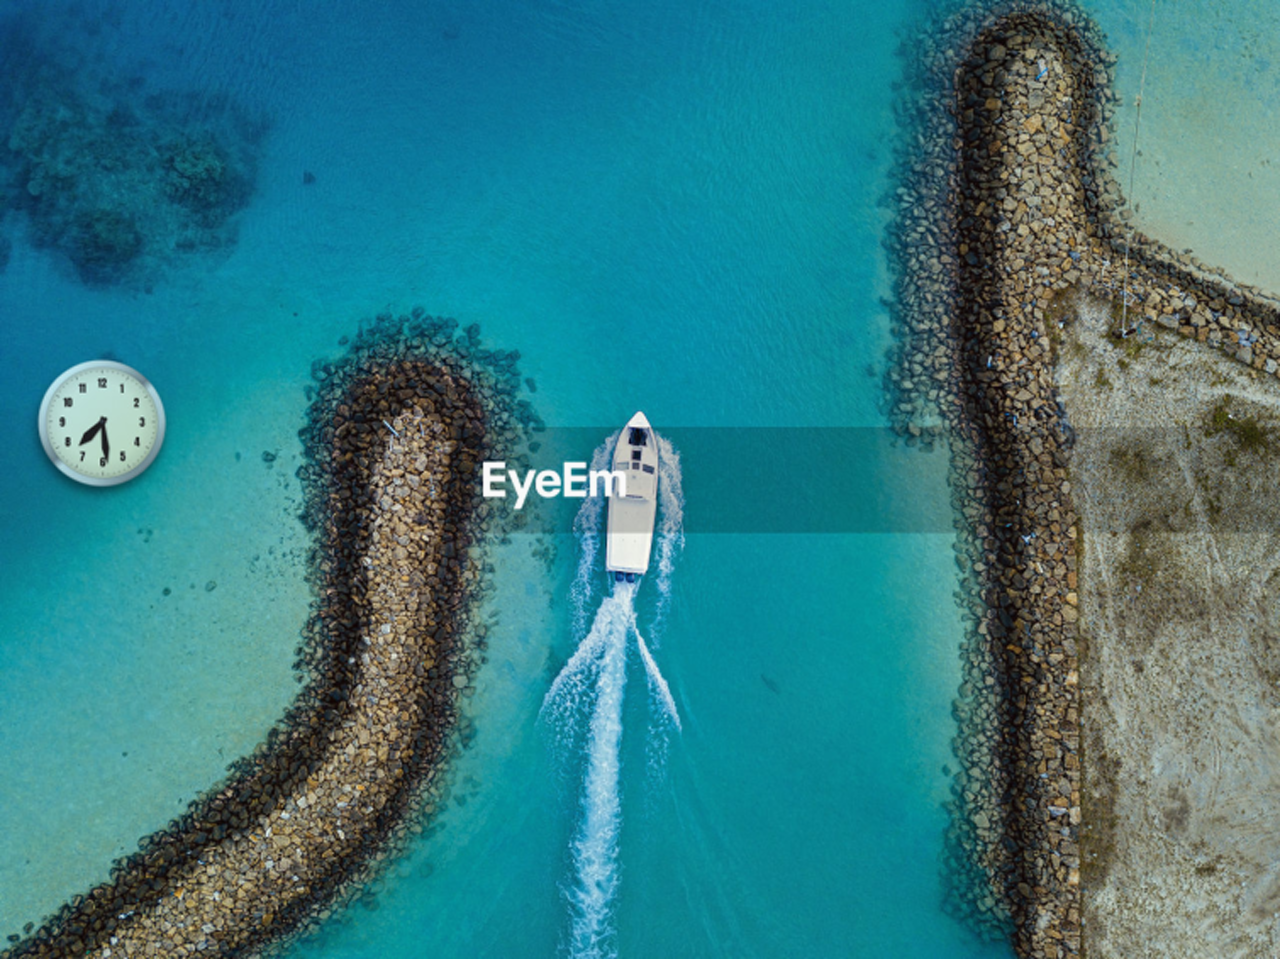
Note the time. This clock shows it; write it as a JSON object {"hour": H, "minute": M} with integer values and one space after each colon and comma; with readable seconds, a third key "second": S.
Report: {"hour": 7, "minute": 29}
